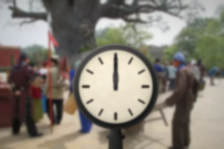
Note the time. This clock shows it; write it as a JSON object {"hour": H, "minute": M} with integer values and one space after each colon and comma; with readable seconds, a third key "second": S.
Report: {"hour": 12, "minute": 0}
